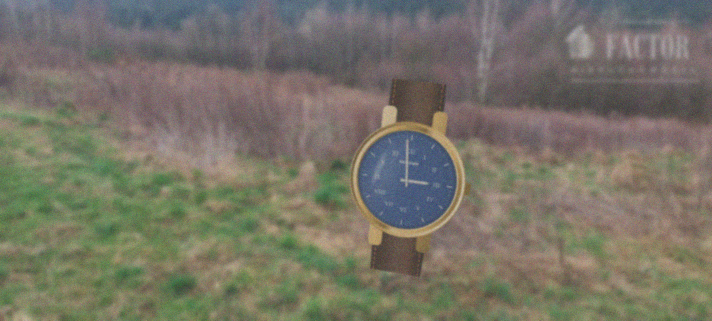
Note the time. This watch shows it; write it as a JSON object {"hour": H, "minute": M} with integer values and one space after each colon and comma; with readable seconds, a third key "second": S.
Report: {"hour": 2, "minute": 59}
